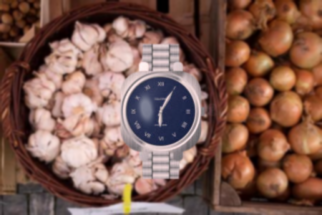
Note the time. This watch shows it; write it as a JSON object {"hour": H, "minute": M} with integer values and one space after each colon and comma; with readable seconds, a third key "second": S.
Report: {"hour": 6, "minute": 5}
